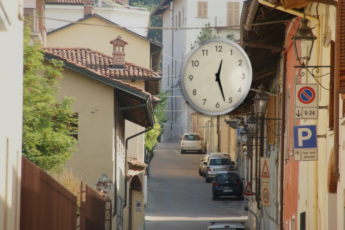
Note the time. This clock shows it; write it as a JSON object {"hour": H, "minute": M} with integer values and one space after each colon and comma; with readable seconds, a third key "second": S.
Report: {"hour": 12, "minute": 27}
